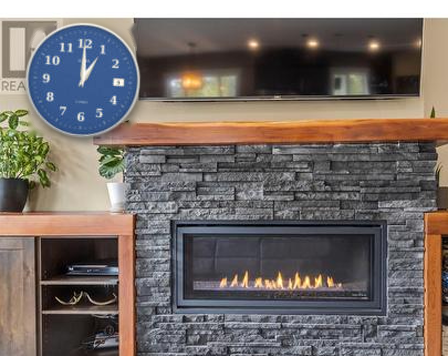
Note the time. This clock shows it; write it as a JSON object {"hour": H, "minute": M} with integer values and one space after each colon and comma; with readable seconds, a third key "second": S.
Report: {"hour": 1, "minute": 0}
